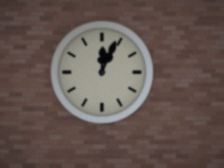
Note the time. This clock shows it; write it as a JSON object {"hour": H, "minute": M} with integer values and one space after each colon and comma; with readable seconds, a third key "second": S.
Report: {"hour": 12, "minute": 4}
